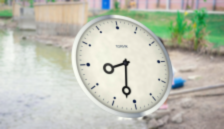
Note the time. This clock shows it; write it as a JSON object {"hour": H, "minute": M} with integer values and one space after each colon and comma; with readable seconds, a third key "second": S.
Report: {"hour": 8, "minute": 32}
